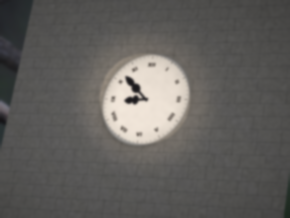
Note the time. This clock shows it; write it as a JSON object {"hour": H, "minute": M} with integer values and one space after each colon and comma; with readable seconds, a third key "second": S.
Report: {"hour": 8, "minute": 52}
